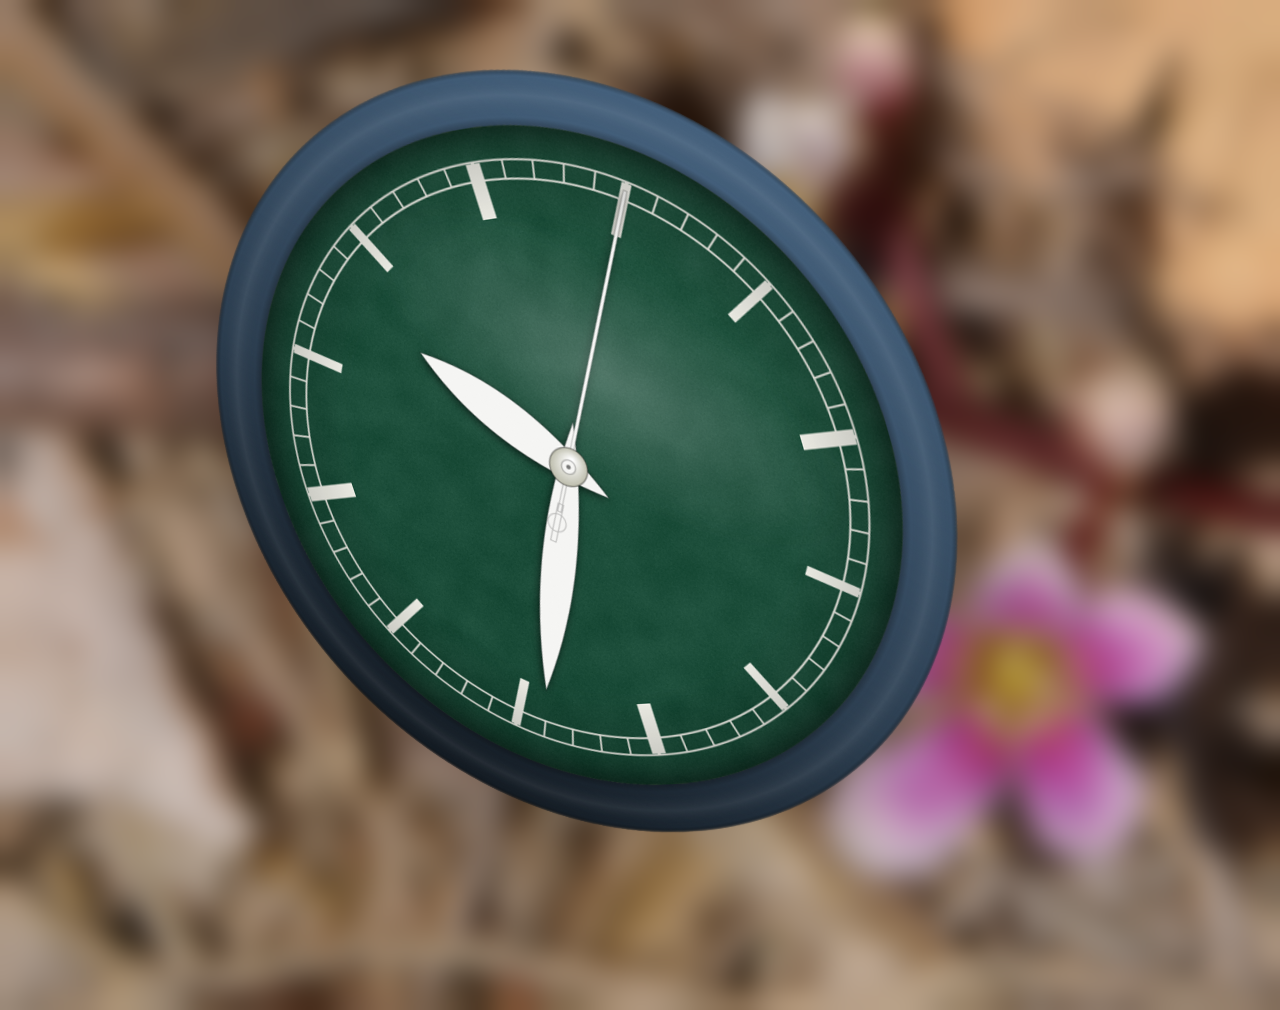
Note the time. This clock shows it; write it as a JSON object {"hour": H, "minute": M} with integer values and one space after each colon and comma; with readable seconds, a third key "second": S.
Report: {"hour": 10, "minute": 34, "second": 5}
